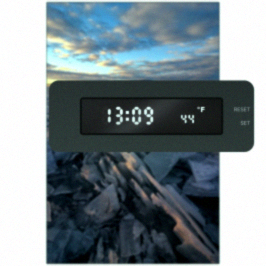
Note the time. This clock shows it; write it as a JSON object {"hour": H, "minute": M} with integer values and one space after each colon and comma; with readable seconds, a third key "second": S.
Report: {"hour": 13, "minute": 9}
